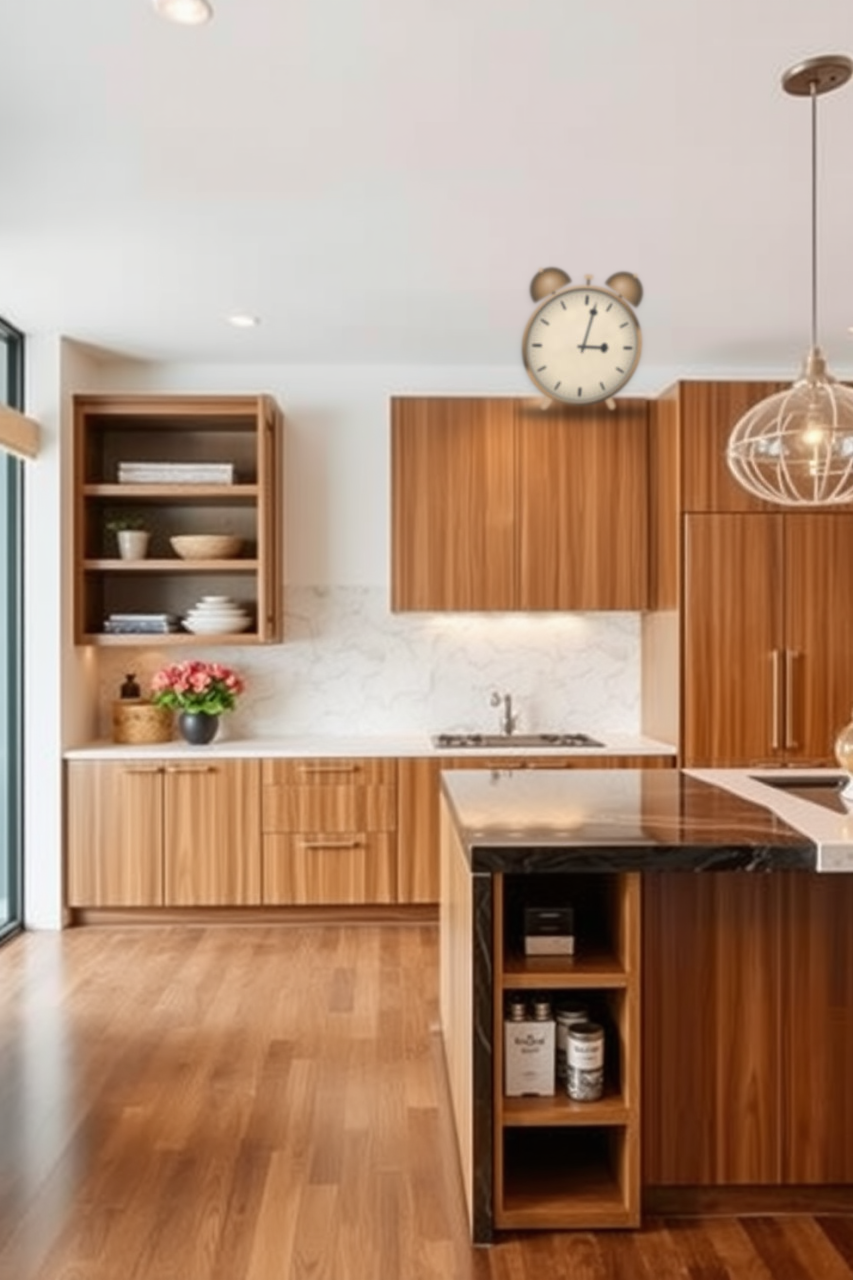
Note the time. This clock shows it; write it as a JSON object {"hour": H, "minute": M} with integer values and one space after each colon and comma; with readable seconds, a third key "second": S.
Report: {"hour": 3, "minute": 2}
